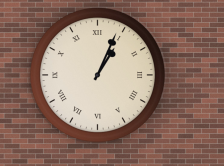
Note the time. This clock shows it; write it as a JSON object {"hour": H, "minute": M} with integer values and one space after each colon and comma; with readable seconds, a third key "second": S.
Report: {"hour": 1, "minute": 4}
